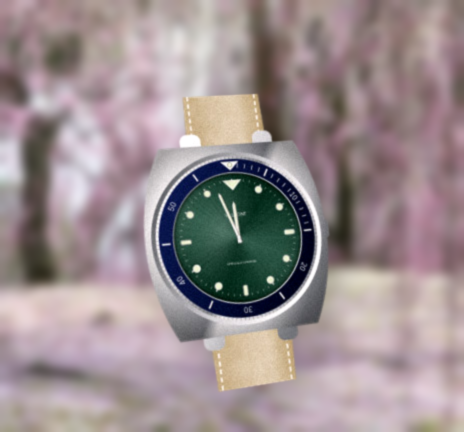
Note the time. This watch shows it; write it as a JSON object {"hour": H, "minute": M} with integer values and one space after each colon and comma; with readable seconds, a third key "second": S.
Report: {"hour": 11, "minute": 57}
